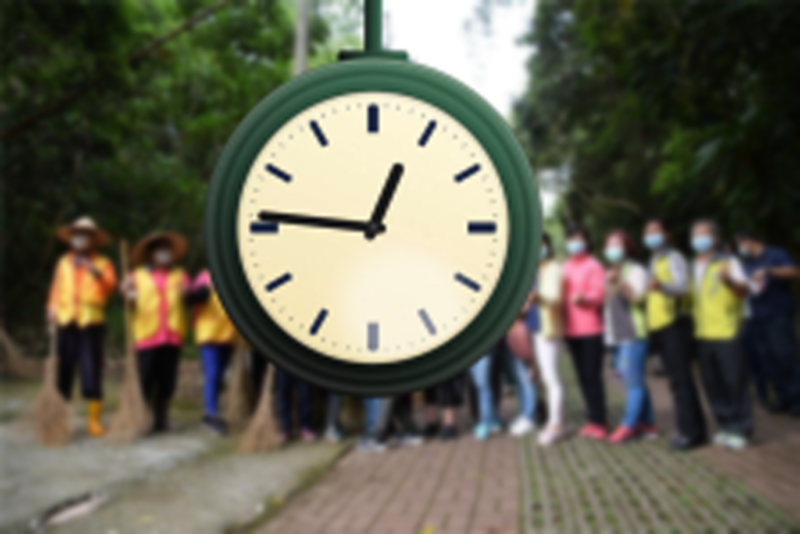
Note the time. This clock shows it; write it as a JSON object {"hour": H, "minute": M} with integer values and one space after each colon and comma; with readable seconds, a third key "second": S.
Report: {"hour": 12, "minute": 46}
